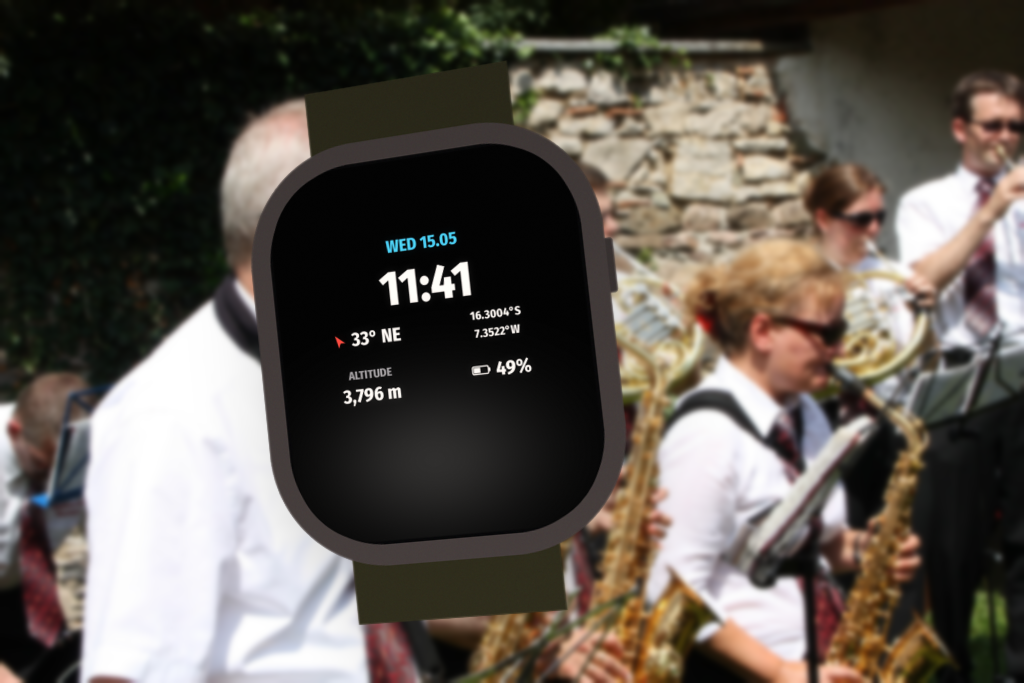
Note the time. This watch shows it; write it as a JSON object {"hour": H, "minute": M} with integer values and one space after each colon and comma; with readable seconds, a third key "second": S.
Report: {"hour": 11, "minute": 41}
